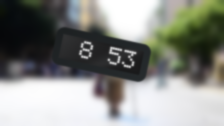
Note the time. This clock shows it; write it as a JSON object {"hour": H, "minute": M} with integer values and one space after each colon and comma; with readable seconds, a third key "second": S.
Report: {"hour": 8, "minute": 53}
